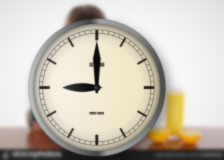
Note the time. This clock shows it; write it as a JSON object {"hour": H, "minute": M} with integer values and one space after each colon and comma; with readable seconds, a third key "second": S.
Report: {"hour": 9, "minute": 0}
